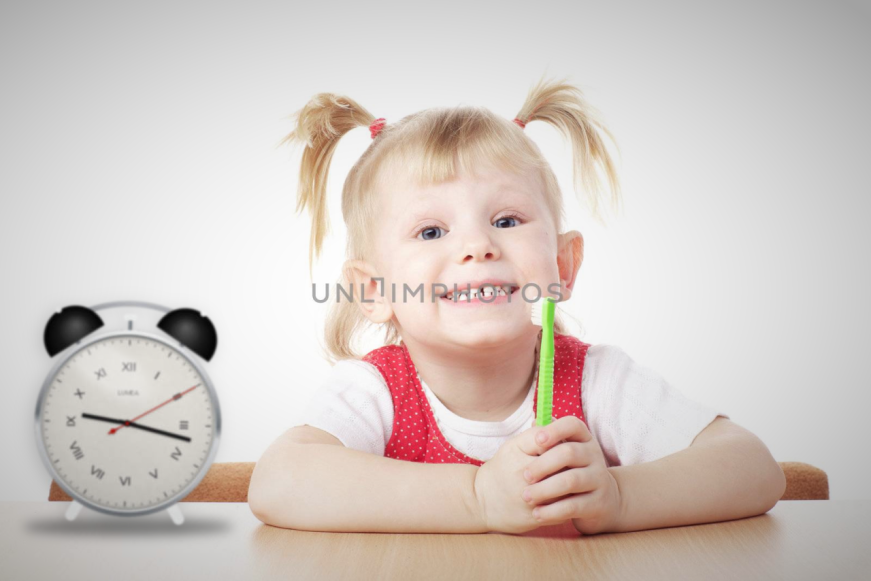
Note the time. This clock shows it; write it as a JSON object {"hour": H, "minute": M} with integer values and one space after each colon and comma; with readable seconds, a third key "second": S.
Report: {"hour": 9, "minute": 17, "second": 10}
